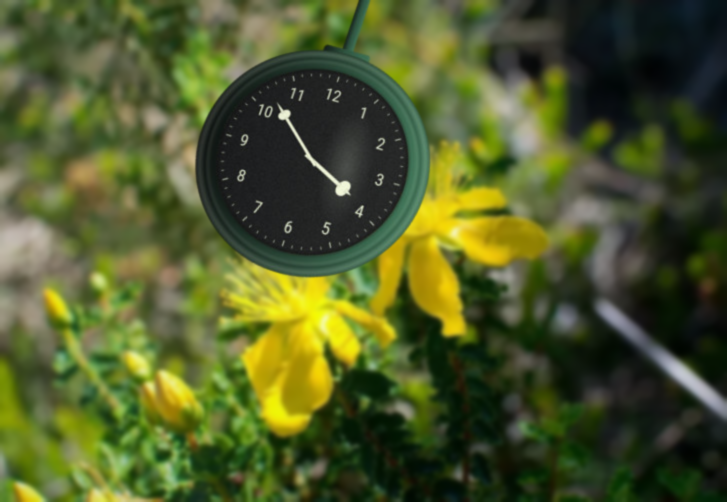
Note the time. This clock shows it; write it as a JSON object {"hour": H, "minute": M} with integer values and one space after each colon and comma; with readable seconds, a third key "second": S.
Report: {"hour": 3, "minute": 52}
